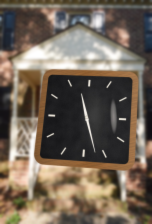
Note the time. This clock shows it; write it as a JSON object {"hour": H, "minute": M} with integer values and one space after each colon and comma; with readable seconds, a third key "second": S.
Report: {"hour": 11, "minute": 27}
